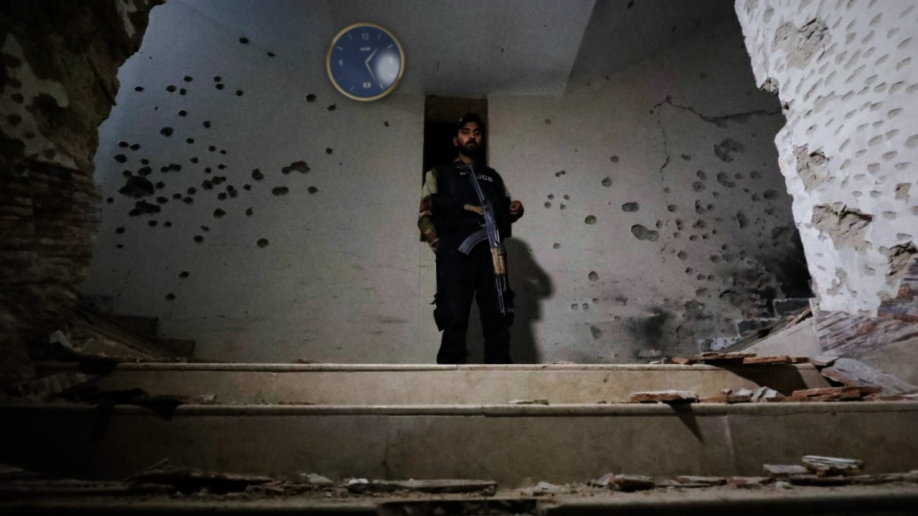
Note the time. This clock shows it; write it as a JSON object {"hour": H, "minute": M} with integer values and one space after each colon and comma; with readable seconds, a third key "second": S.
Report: {"hour": 1, "minute": 26}
